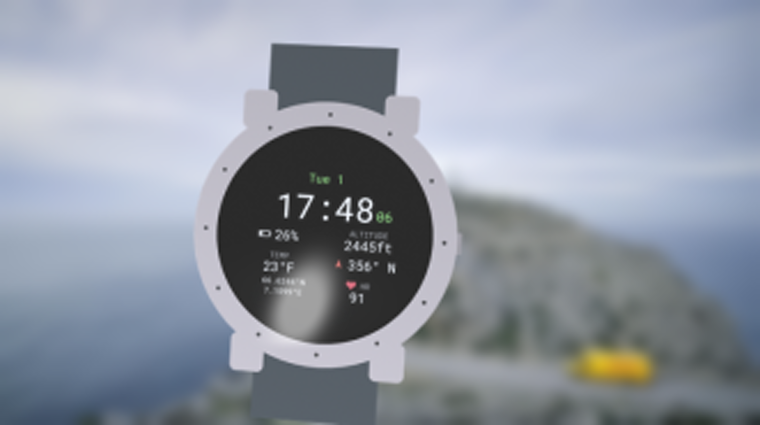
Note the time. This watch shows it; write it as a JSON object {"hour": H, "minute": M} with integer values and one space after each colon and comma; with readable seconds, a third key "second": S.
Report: {"hour": 17, "minute": 48}
